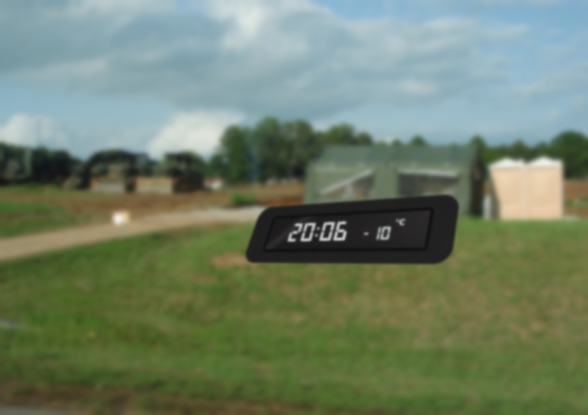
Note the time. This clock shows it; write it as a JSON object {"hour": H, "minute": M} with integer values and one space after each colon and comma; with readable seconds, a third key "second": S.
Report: {"hour": 20, "minute": 6}
